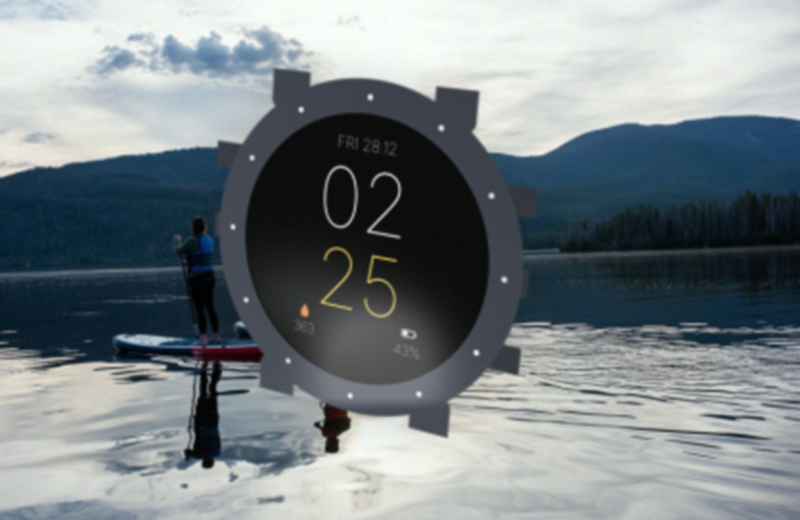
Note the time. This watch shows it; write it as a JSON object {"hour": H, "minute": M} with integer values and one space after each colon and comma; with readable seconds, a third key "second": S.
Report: {"hour": 2, "minute": 25}
